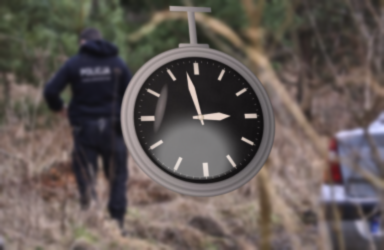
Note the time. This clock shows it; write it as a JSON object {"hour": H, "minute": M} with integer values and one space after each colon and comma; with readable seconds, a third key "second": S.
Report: {"hour": 2, "minute": 58}
